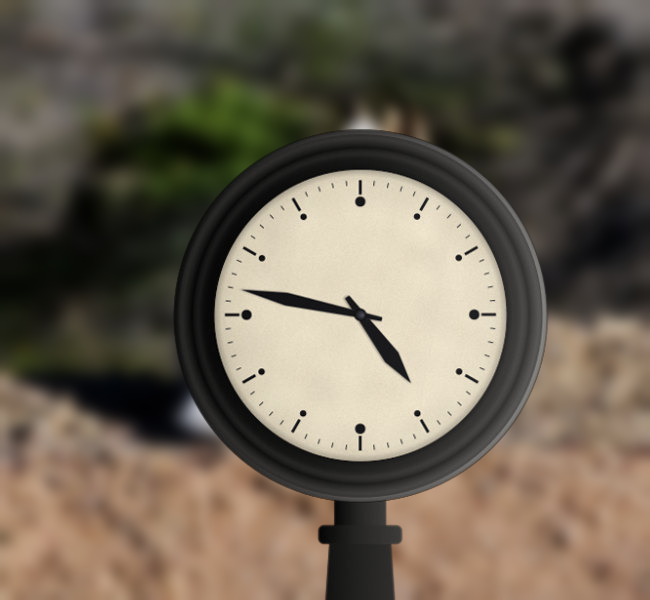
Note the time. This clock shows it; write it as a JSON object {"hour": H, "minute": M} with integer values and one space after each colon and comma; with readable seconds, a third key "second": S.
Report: {"hour": 4, "minute": 47}
